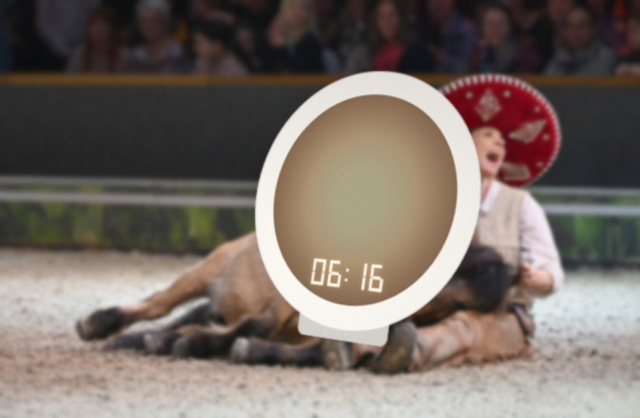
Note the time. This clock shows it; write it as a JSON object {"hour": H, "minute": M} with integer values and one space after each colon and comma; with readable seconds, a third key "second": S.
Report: {"hour": 6, "minute": 16}
